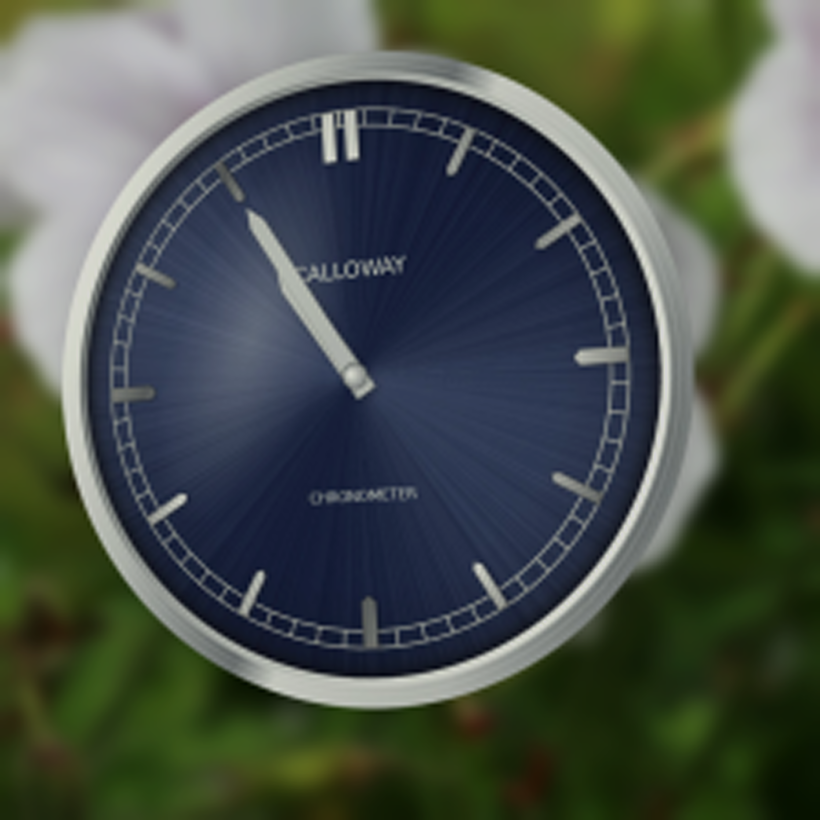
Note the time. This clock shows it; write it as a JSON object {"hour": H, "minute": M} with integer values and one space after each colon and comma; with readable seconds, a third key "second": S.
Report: {"hour": 10, "minute": 55}
